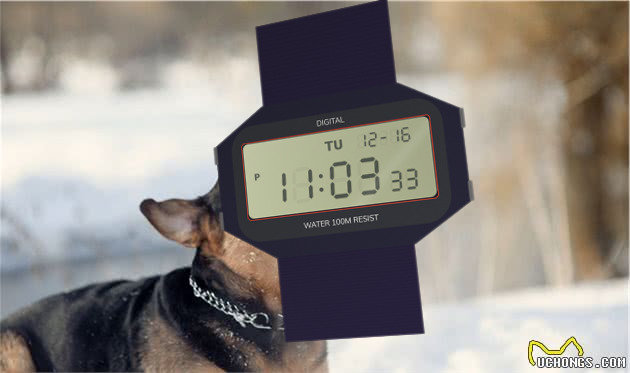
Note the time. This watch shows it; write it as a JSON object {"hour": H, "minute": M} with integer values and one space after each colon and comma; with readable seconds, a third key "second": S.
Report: {"hour": 11, "minute": 3, "second": 33}
